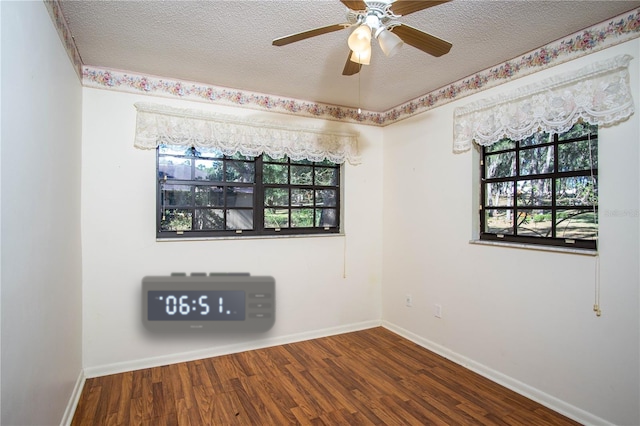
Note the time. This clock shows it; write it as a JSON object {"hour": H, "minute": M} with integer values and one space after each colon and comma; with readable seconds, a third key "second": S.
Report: {"hour": 6, "minute": 51}
